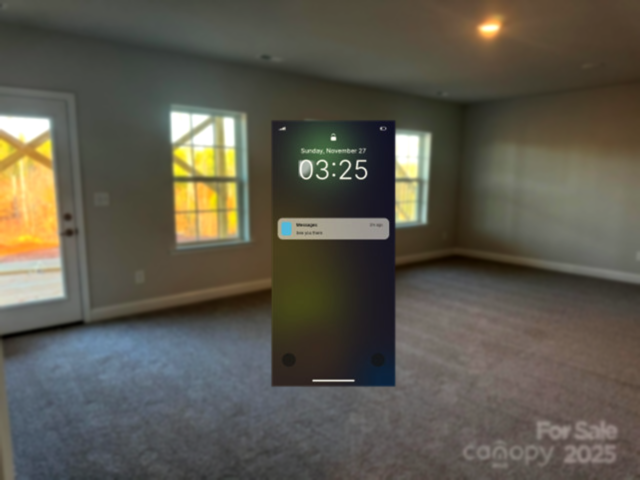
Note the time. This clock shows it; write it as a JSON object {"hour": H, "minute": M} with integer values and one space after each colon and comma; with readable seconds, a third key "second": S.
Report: {"hour": 3, "minute": 25}
